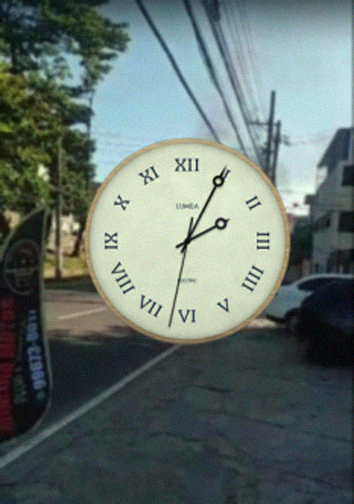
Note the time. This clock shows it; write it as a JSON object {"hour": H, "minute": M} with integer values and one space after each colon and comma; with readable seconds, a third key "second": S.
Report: {"hour": 2, "minute": 4, "second": 32}
